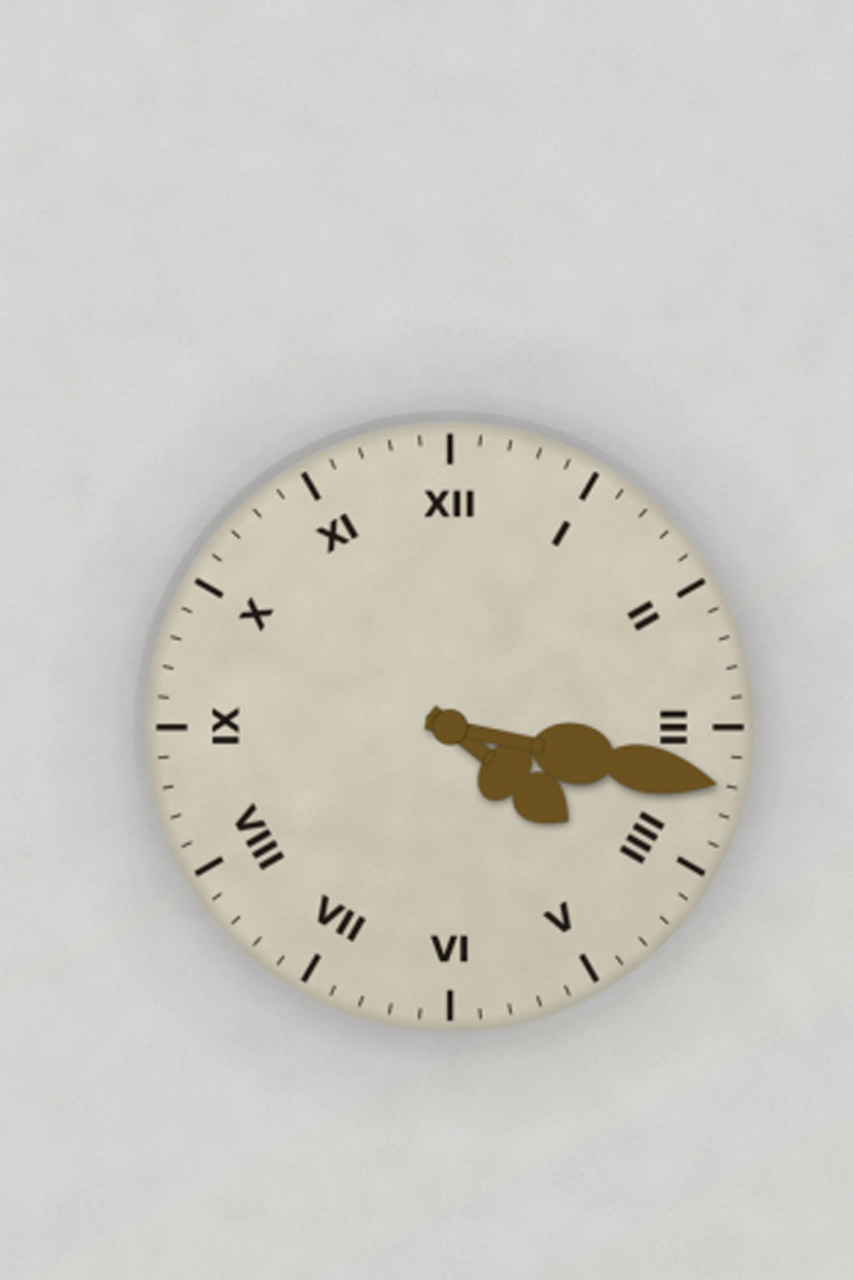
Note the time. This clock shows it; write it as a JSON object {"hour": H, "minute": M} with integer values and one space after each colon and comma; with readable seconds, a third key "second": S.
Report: {"hour": 4, "minute": 17}
